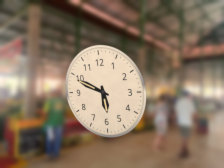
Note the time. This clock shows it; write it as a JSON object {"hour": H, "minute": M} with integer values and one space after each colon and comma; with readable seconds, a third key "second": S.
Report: {"hour": 5, "minute": 49}
